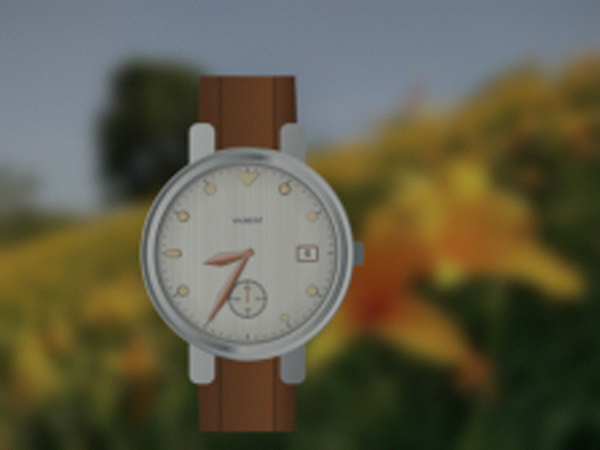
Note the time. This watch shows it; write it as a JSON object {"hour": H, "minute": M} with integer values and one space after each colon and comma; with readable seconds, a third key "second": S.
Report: {"hour": 8, "minute": 35}
